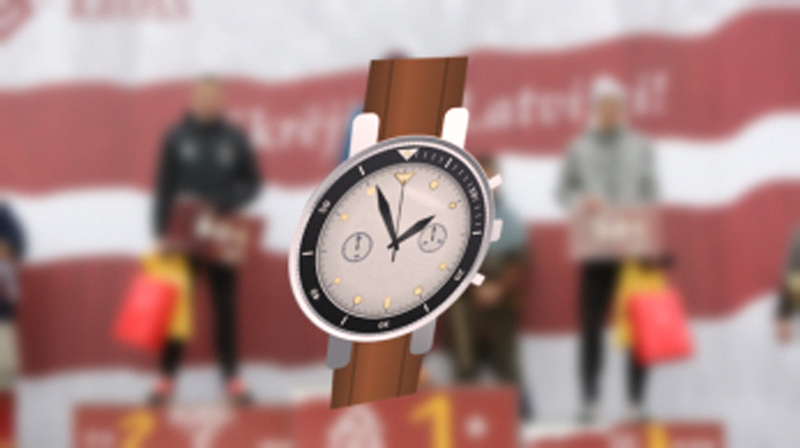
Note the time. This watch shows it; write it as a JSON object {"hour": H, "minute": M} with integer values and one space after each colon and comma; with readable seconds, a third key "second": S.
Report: {"hour": 1, "minute": 56}
